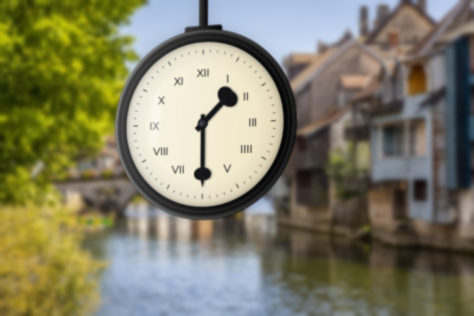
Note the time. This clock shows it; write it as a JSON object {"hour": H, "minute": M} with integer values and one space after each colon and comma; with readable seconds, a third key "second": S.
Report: {"hour": 1, "minute": 30}
